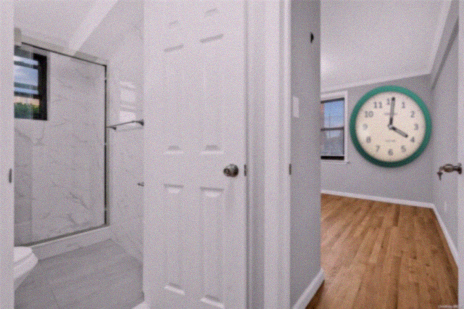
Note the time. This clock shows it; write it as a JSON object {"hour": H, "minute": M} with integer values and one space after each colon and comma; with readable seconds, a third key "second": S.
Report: {"hour": 4, "minute": 1}
